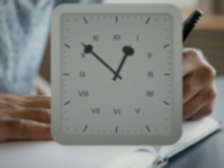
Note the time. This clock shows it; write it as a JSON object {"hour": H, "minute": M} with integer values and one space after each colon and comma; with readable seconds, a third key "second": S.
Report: {"hour": 12, "minute": 52}
